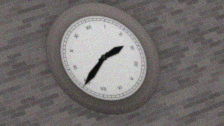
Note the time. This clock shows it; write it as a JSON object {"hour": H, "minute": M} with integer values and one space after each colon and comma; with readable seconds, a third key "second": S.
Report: {"hour": 2, "minute": 40}
